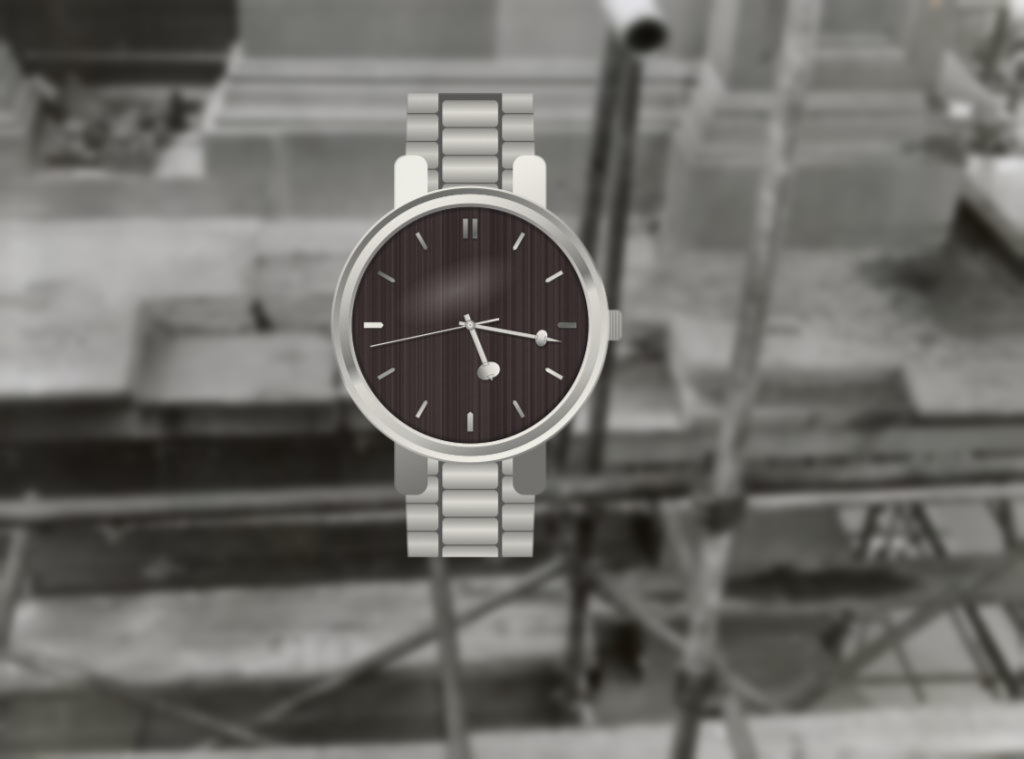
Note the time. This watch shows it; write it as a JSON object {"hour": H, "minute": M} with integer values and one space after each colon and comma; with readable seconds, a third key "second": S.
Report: {"hour": 5, "minute": 16, "second": 43}
